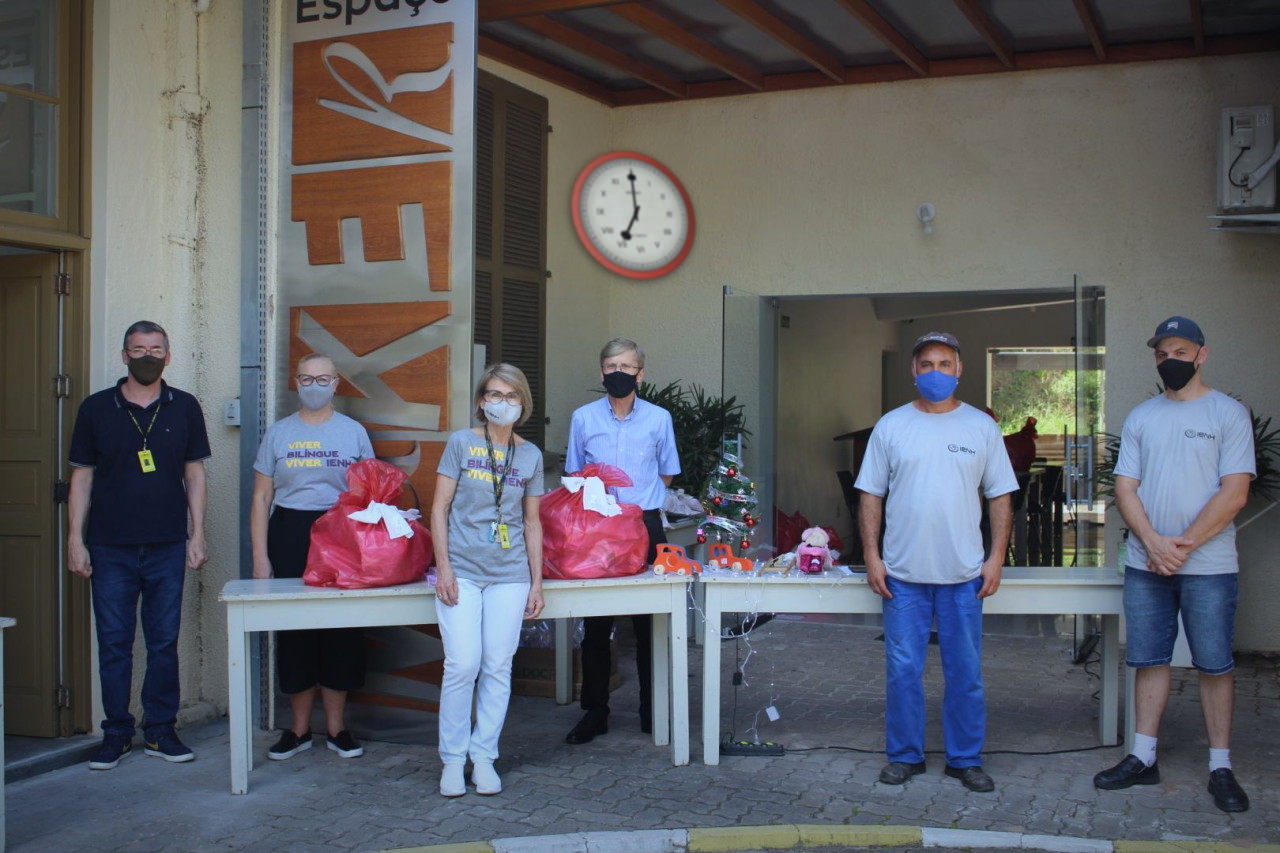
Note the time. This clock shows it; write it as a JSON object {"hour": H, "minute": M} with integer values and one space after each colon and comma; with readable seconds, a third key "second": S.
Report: {"hour": 7, "minute": 0}
